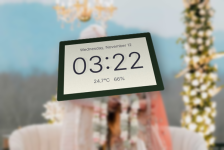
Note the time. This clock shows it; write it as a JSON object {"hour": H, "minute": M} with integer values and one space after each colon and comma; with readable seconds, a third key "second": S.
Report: {"hour": 3, "minute": 22}
